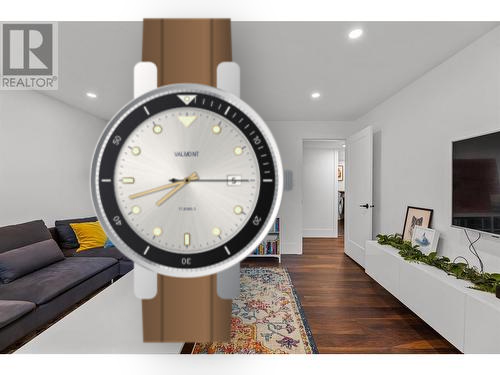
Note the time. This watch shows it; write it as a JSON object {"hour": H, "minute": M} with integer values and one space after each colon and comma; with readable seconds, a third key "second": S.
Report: {"hour": 7, "minute": 42, "second": 15}
